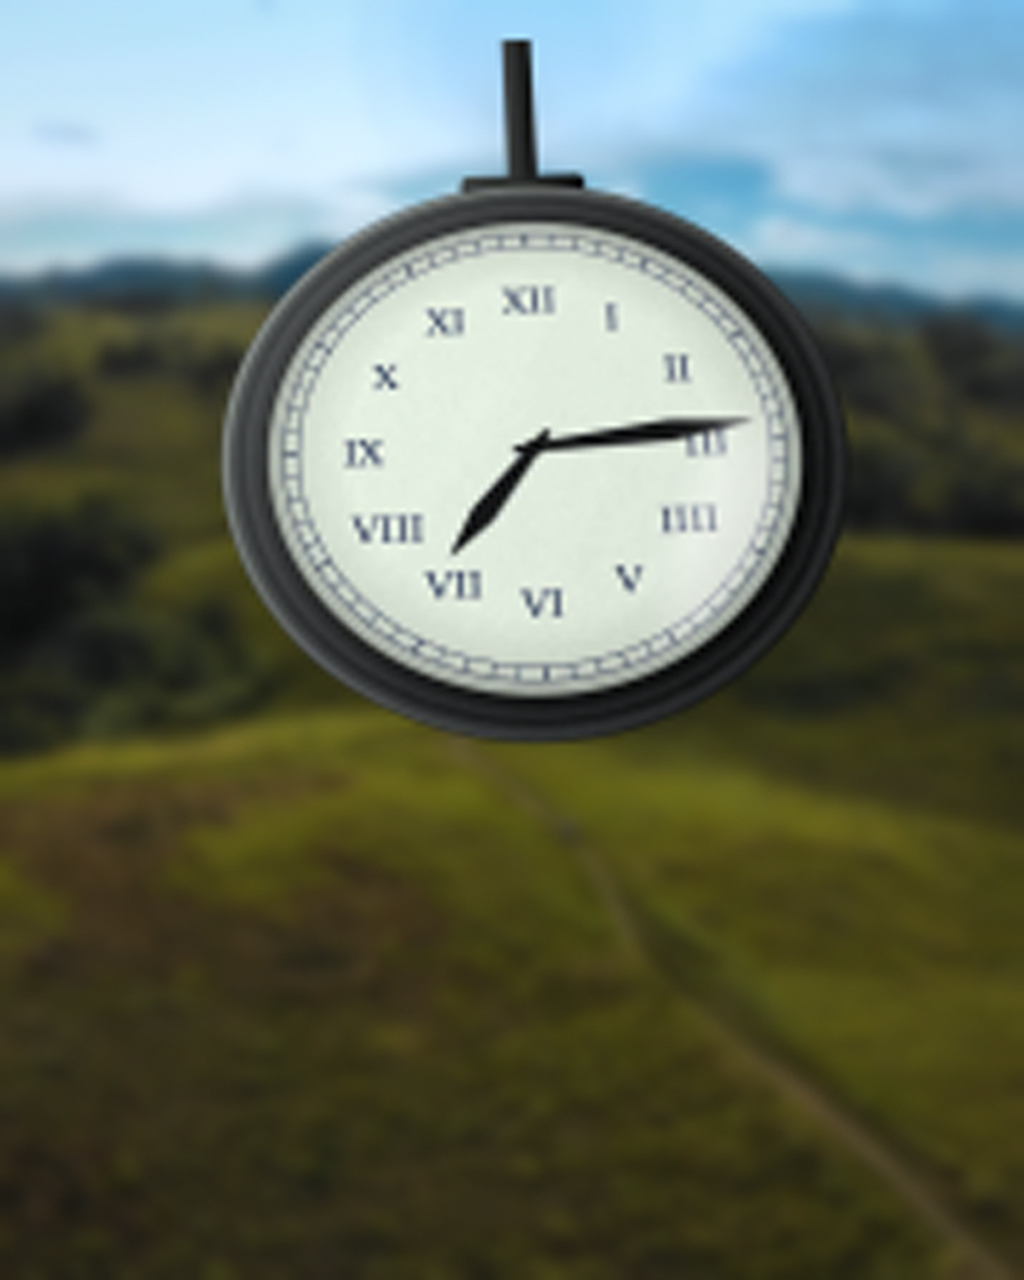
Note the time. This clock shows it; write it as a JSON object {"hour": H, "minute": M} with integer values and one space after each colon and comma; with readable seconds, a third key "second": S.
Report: {"hour": 7, "minute": 14}
